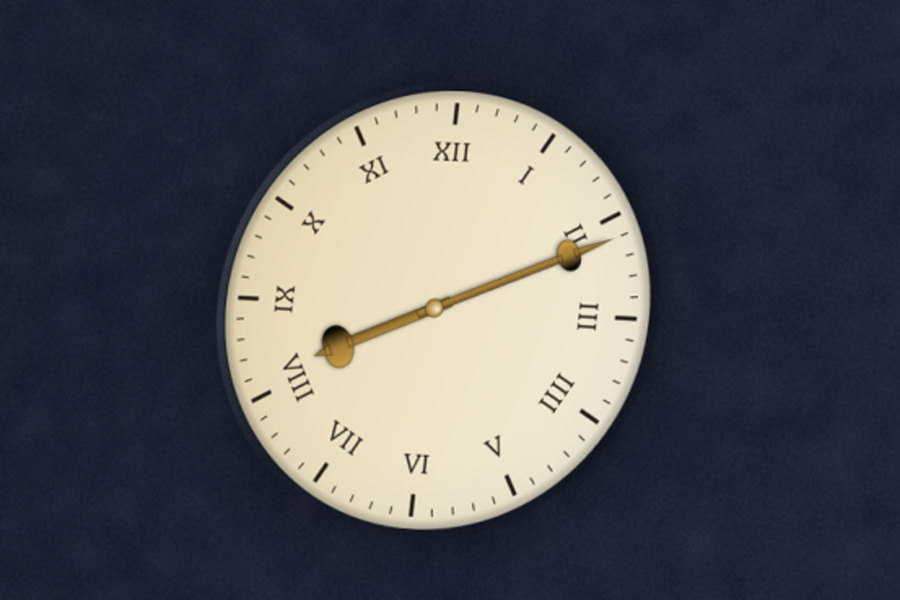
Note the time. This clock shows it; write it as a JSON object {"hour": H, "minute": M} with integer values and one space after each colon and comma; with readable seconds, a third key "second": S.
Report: {"hour": 8, "minute": 11}
